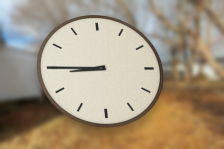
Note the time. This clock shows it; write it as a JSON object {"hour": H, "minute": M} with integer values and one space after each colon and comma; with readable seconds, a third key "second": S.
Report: {"hour": 8, "minute": 45}
